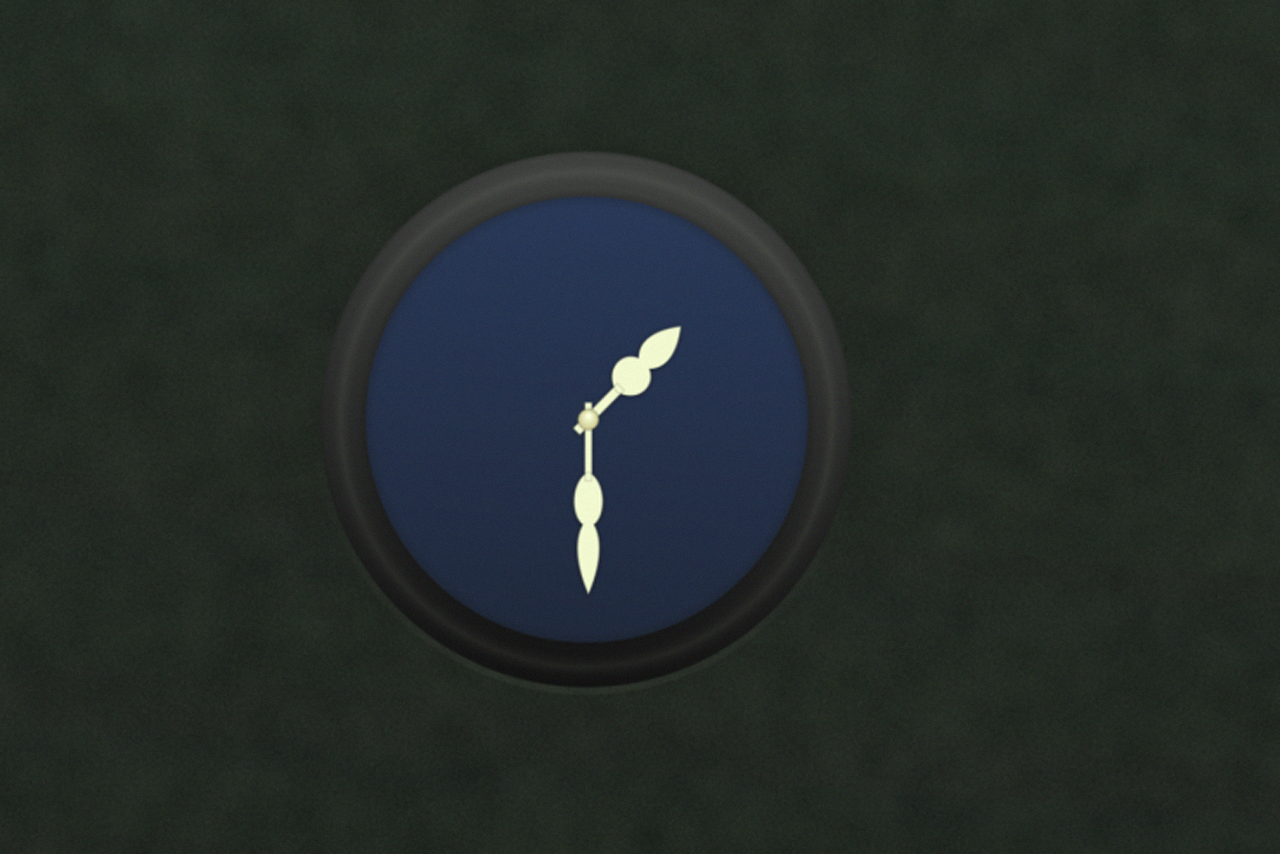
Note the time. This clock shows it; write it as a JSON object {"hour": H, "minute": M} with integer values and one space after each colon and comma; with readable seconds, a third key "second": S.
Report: {"hour": 1, "minute": 30}
